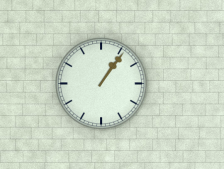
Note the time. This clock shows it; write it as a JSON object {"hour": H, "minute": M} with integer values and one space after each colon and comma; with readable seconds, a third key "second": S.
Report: {"hour": 1, "minute": 6}
